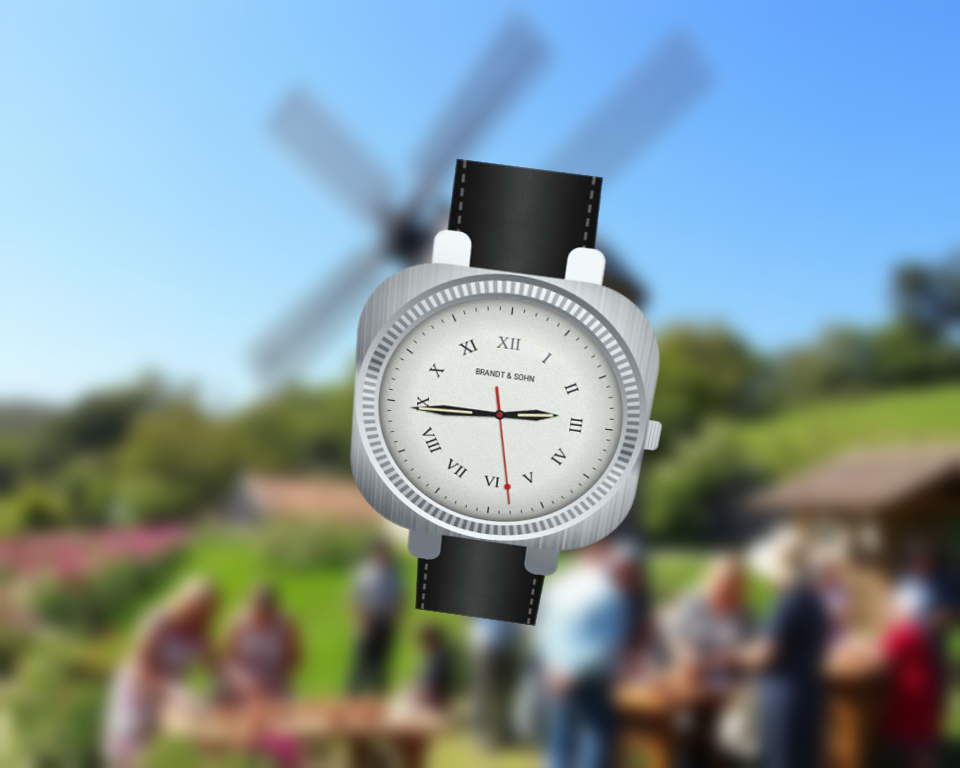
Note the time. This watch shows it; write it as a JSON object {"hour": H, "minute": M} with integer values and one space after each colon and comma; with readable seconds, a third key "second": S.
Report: {"hour": 2, "minute": 44, "second": 28}
